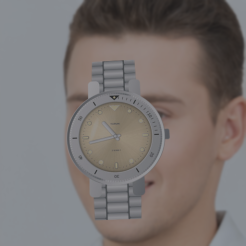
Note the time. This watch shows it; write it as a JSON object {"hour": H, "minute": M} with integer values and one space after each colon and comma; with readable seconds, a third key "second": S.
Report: {"hour": 10, "minute": 43}
